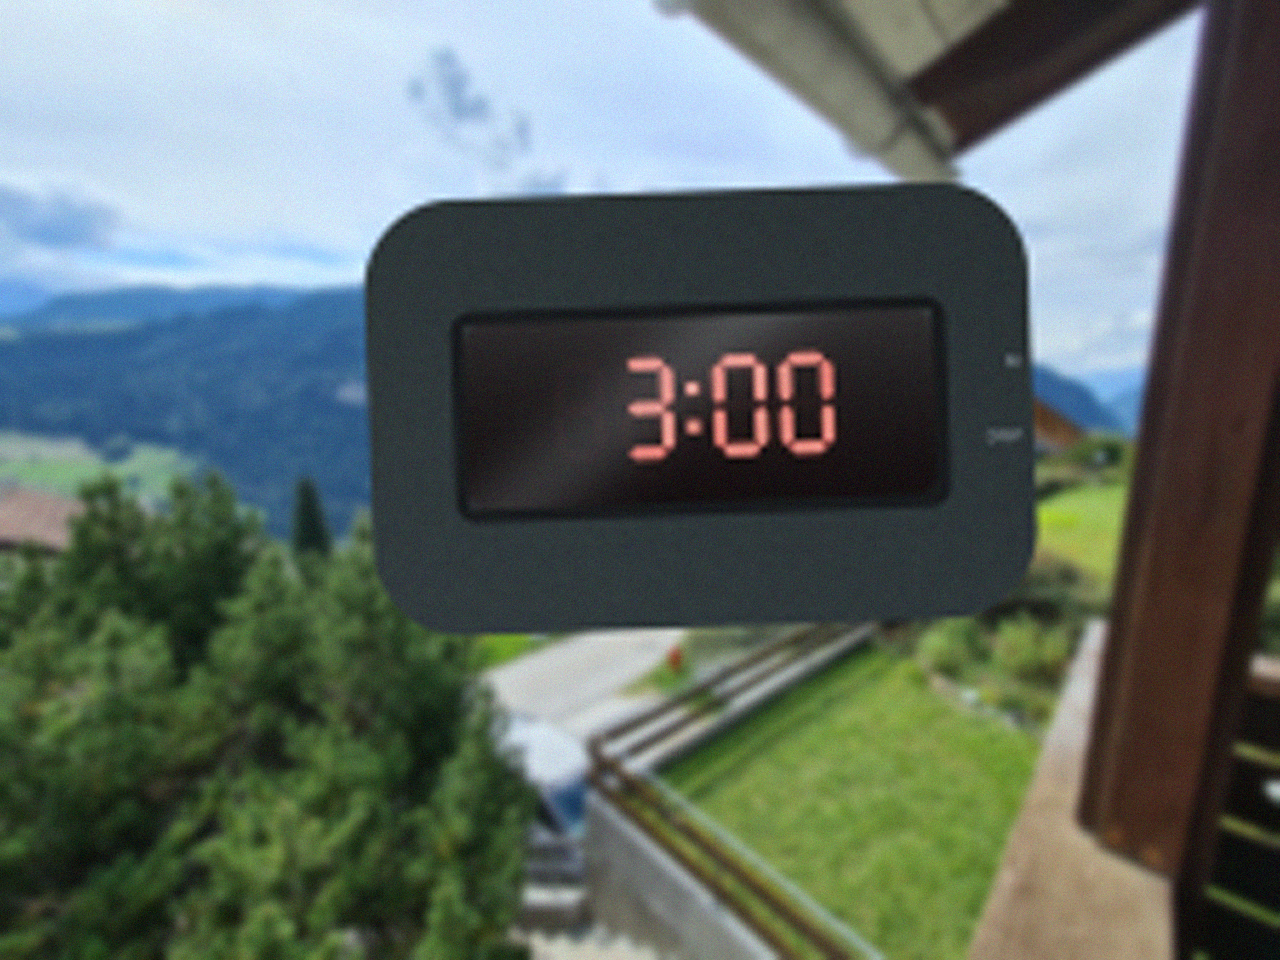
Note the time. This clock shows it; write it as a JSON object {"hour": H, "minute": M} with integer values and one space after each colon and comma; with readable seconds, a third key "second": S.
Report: {"hour": 3, "minute": 0}
